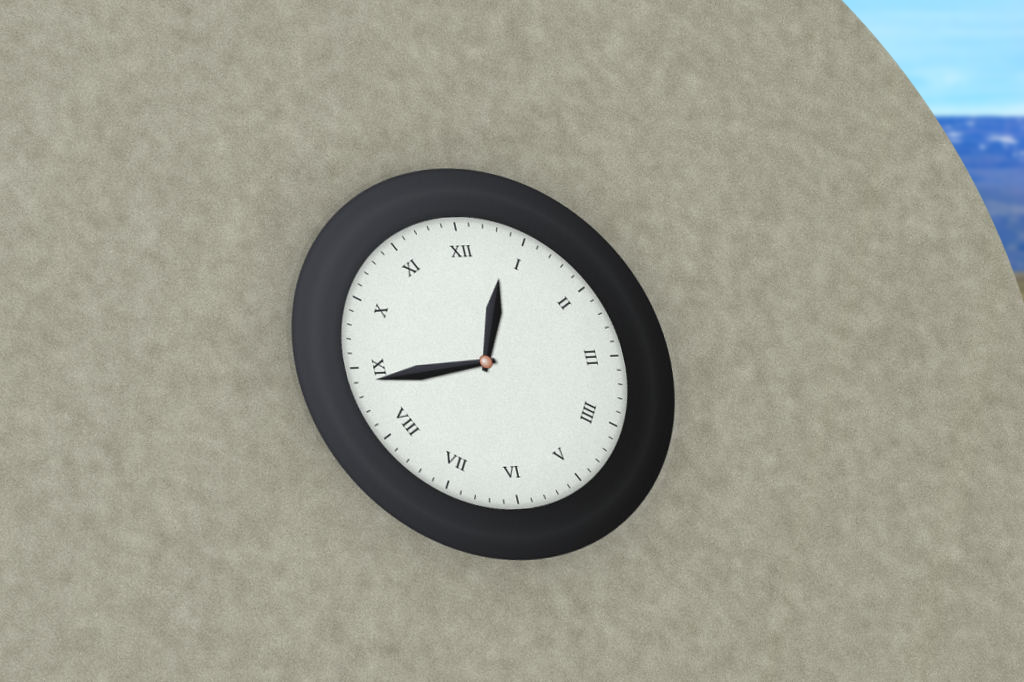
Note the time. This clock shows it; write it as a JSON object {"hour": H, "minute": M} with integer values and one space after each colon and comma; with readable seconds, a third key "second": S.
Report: {"hour": 12, "minute": 44}
